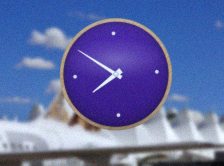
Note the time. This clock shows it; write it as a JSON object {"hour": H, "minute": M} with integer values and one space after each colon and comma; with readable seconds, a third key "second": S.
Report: {"hour": 7, "minute": 51}
